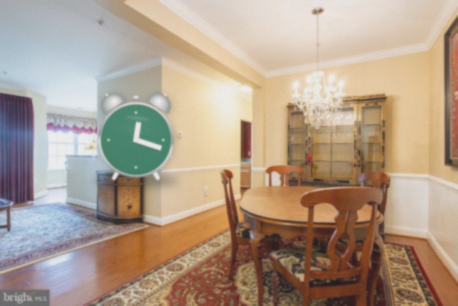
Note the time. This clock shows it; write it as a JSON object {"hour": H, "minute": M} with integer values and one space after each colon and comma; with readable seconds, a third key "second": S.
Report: {"hour": 12, "minute": 18}
